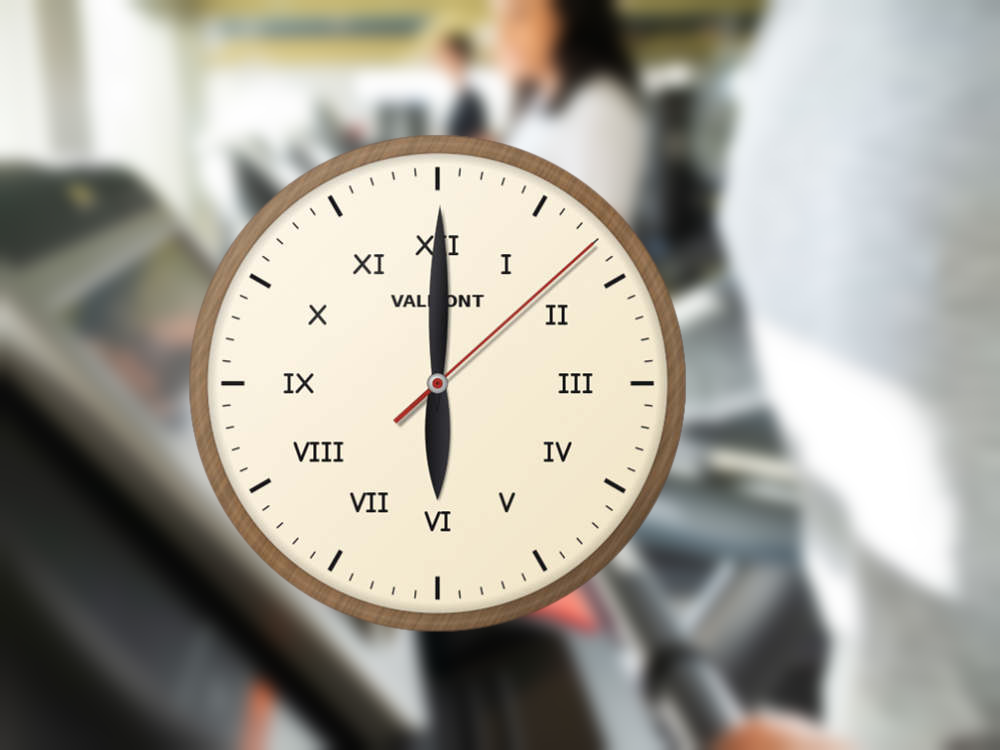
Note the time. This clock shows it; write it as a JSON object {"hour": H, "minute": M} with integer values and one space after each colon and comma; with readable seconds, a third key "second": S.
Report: {"hour": 6, "minute": 0, "second": 8}
